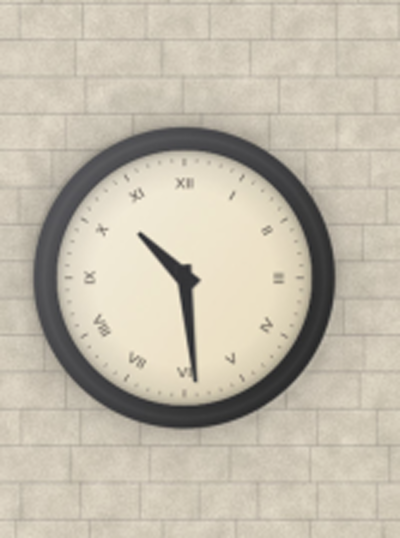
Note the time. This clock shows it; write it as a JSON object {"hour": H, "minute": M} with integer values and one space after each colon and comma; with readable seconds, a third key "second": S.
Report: {"hour": 10, "minute": 29}
